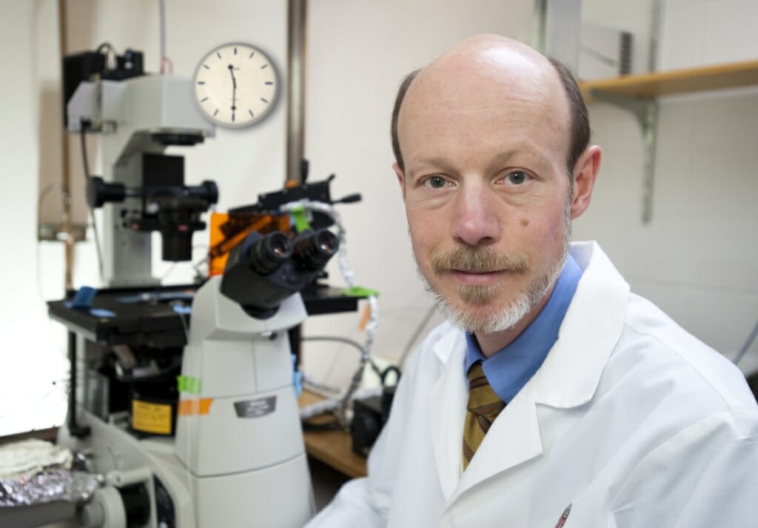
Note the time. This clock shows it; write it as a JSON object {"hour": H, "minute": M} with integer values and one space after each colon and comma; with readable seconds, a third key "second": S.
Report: {"hour": 11, "minute": 30}
